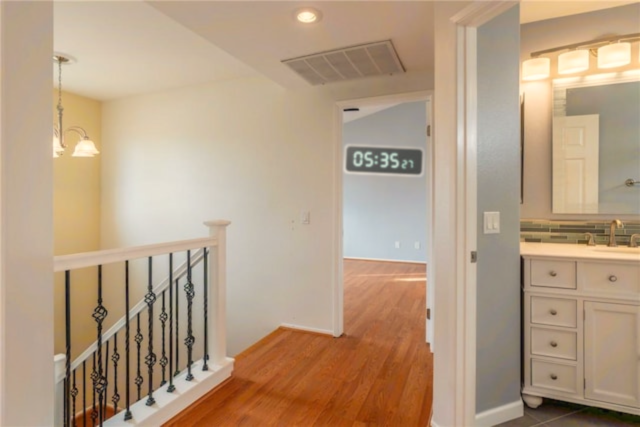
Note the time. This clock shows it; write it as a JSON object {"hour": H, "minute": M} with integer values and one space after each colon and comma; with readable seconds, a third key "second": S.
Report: {"hour": 5, "minute": 35}
